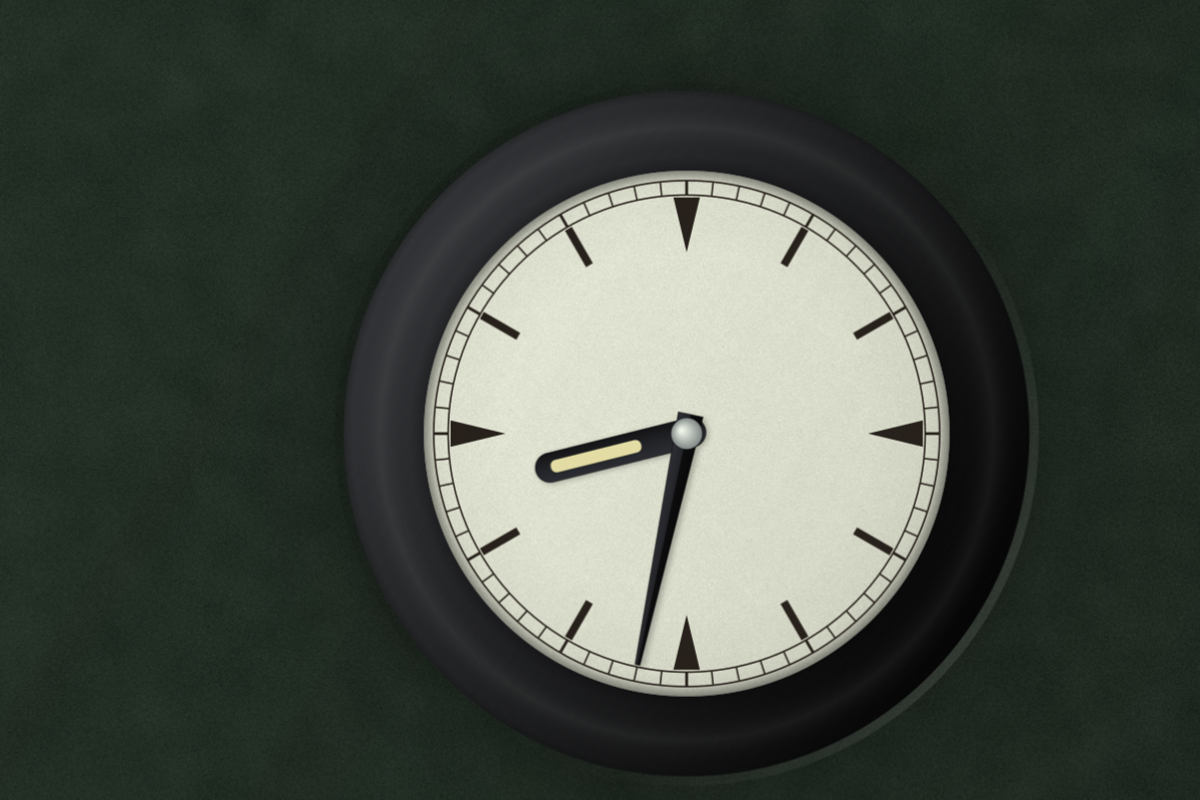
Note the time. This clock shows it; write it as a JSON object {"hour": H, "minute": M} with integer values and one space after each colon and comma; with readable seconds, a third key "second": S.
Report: {"hour": 8, "minute": 32}
